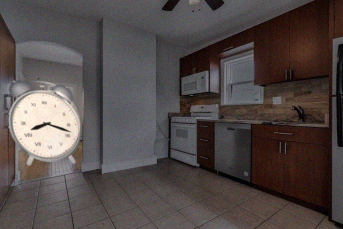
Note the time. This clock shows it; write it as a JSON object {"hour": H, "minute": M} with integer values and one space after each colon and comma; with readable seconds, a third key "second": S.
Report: {"hour": 8, "minute": 18}
